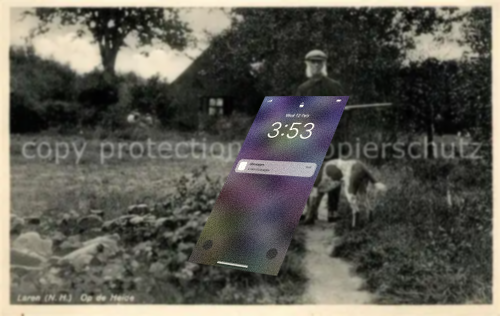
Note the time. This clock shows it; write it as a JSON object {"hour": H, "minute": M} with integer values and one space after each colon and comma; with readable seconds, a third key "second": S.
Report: {"hour": 3, "minute": 53}
